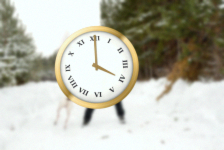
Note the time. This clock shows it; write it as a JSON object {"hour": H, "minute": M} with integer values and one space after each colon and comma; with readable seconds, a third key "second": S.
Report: {"hour": 4, "minute": 0}
